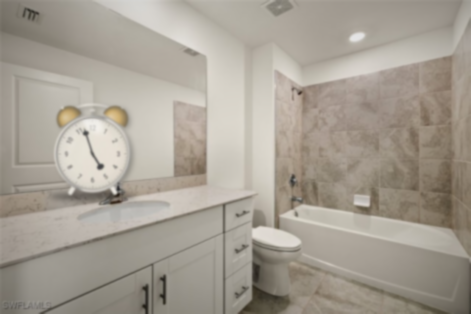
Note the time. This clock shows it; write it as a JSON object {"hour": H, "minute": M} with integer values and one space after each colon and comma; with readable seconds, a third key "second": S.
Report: {"hour": 4, "minute": 57}
